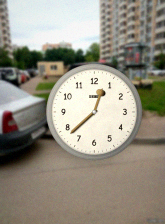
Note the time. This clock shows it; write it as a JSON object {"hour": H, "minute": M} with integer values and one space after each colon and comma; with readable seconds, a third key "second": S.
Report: {"hour": 12, "minute": 38}
